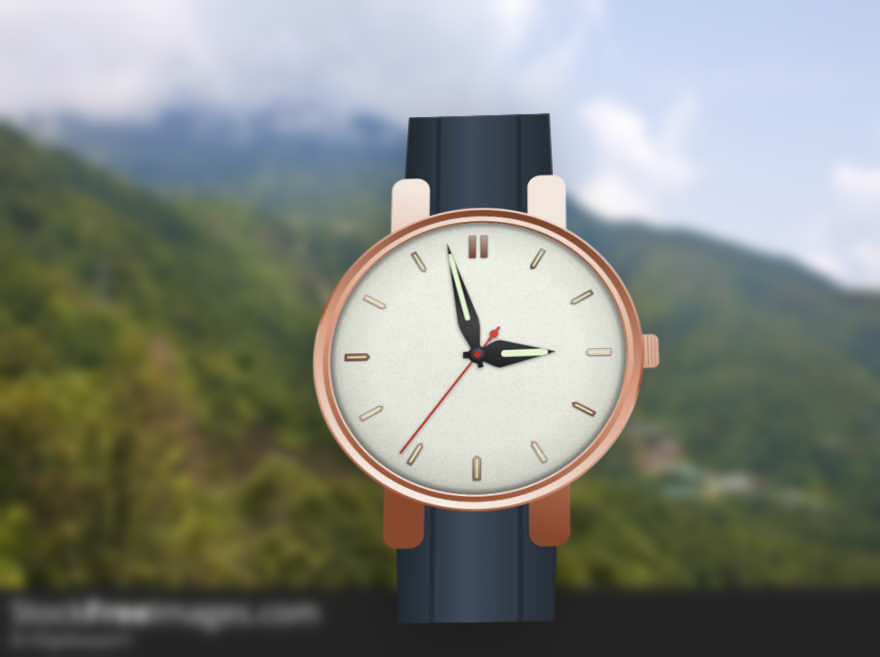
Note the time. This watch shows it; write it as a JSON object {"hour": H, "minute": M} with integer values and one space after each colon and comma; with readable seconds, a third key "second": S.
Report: {"hour": 2, "minute": 57, "second": 36}
